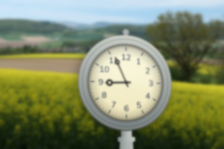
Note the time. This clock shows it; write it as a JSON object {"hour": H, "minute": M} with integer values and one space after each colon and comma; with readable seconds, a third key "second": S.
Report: {"hour": 8, "minute": 56}
